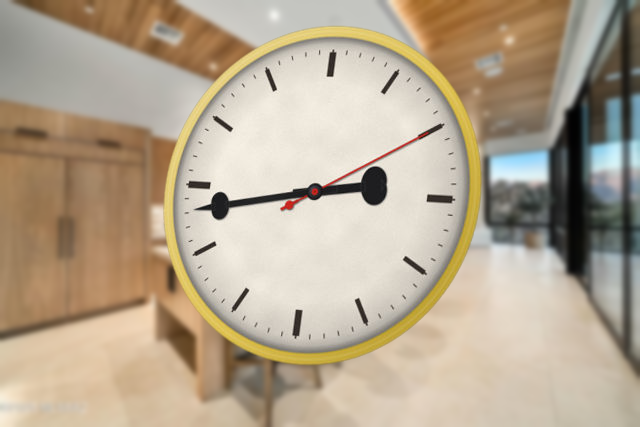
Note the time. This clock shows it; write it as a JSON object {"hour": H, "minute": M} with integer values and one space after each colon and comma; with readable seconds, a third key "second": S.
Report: {"hour": 2, "minute": 43, "second": 10}
